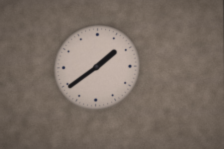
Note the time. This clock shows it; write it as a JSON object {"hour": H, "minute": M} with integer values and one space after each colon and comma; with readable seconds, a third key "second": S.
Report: {"hour": 1, "minute": 39}
